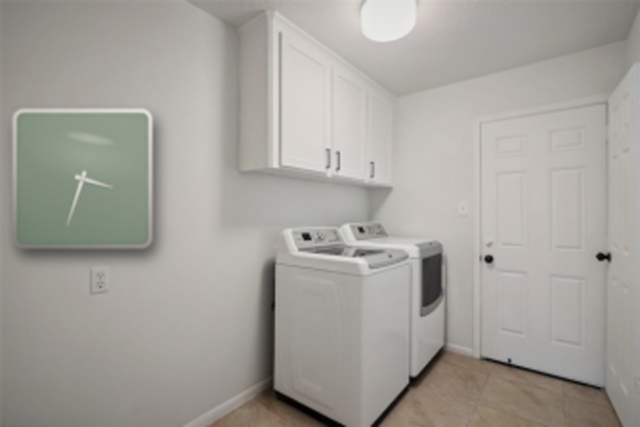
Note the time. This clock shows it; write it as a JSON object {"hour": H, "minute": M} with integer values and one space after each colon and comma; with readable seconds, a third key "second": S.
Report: {"hour": 3, "minute": 33}
